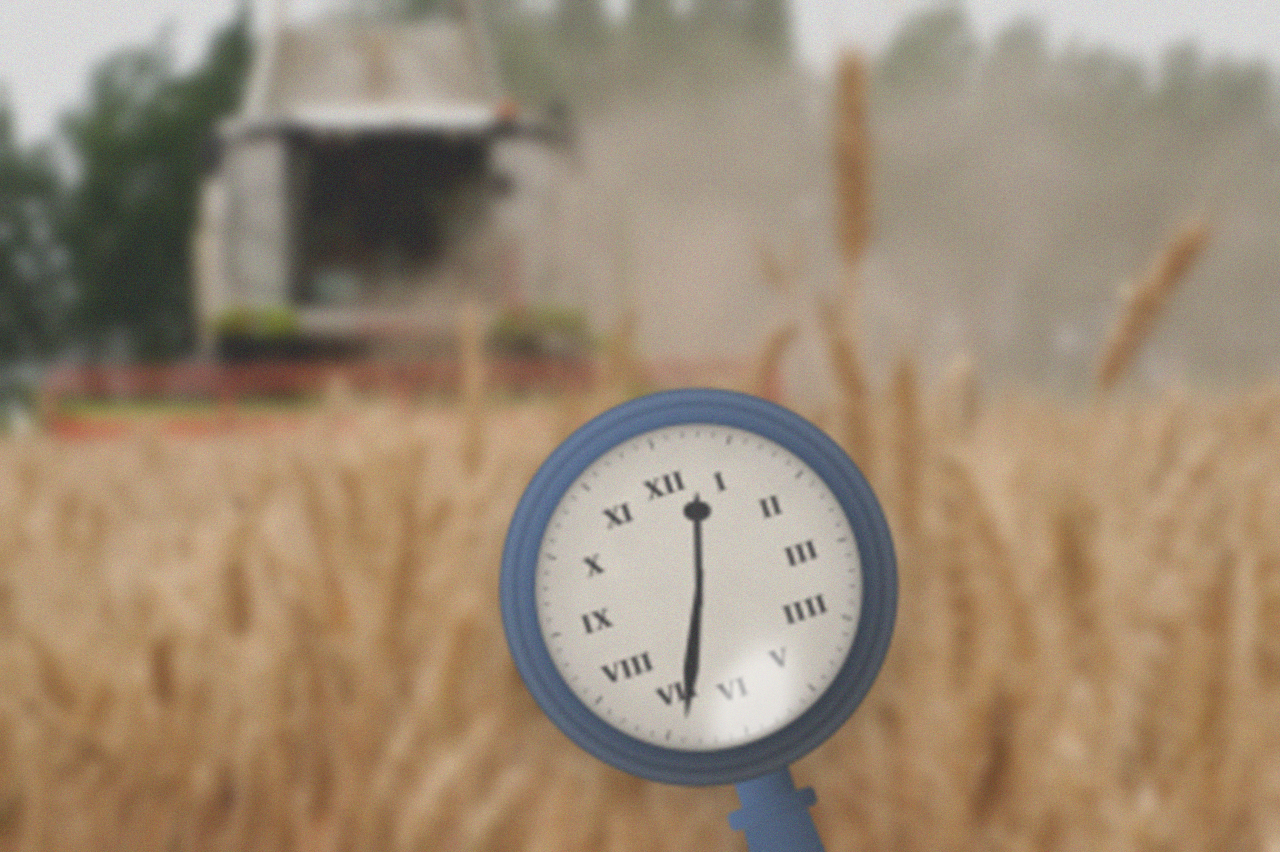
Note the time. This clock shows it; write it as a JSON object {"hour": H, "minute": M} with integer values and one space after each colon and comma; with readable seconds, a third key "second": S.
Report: {"hour": 12, "minute": 34}
